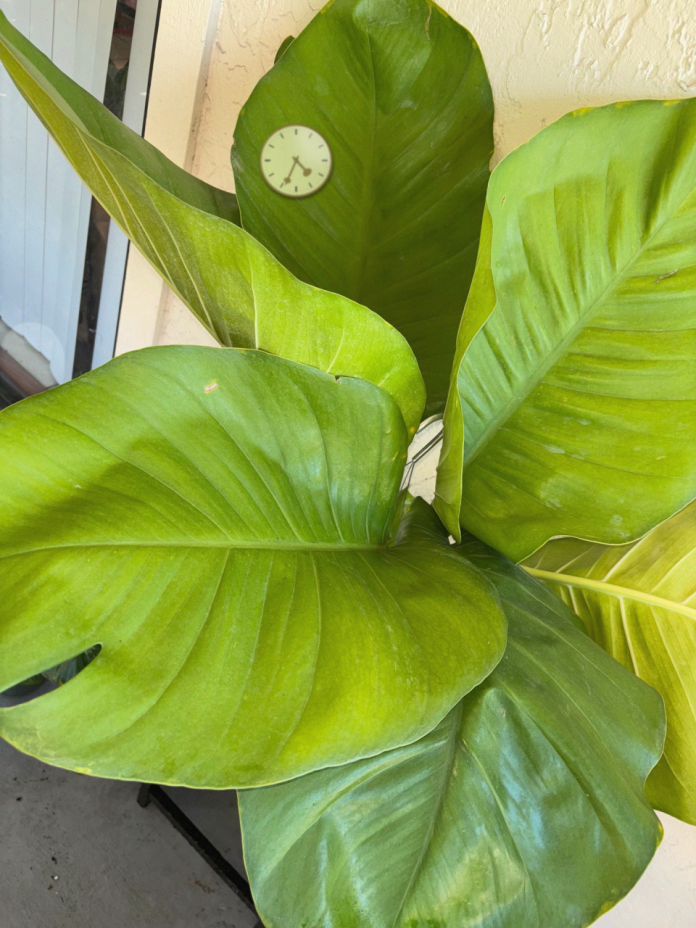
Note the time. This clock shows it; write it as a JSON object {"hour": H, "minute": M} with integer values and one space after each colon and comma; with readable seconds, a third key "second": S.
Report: {"hour": 4, "minute": 34}
